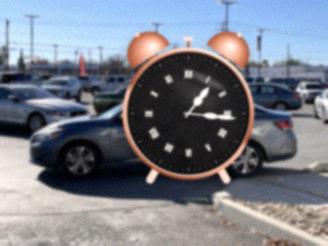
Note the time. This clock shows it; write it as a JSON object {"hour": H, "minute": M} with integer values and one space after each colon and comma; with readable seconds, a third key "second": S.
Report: {"hour": 1, "minute": 16}
